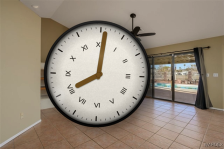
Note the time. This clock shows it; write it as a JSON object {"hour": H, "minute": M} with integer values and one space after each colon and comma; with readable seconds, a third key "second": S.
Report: {"hour": 8, "minute": 1}
